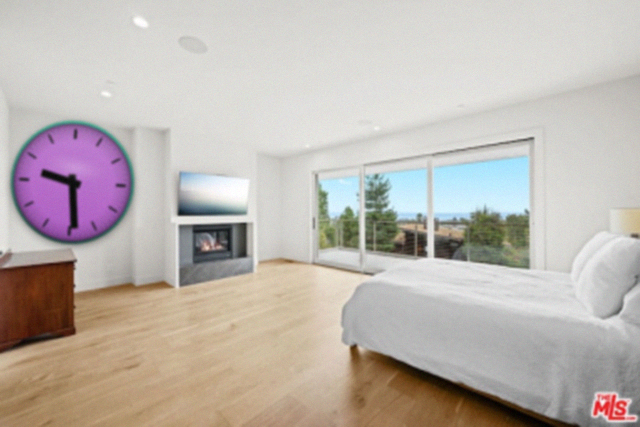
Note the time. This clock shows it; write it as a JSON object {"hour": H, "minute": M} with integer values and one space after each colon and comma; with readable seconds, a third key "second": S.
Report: {"hour": 9, "minute": 29}
